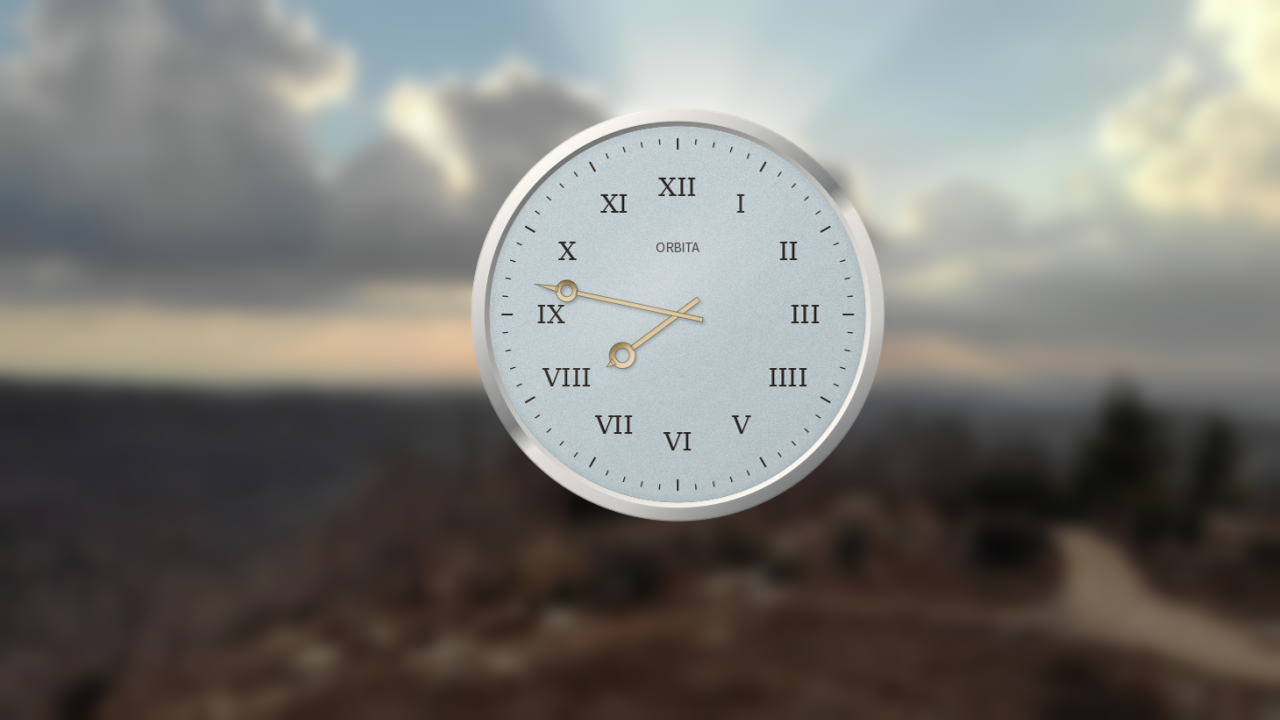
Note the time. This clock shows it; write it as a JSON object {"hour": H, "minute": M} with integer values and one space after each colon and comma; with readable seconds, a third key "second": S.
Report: {"hour": 7, "minute": 47}
